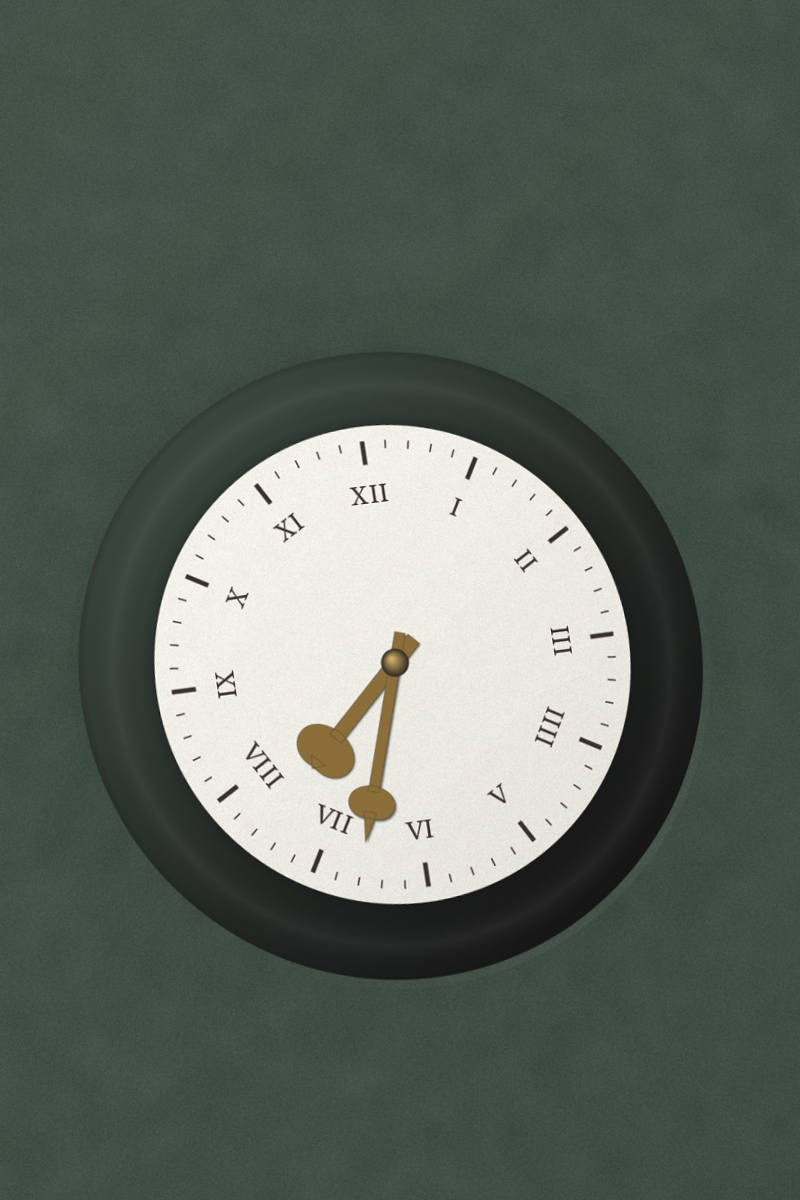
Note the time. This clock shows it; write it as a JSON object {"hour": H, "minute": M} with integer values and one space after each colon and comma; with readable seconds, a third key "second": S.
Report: {"hour": 7, "minute": 33}
